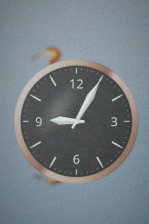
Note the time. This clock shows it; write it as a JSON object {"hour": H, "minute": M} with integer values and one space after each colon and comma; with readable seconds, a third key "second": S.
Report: {"hour": 9, "minute": 5}
